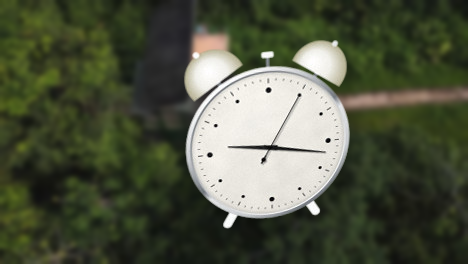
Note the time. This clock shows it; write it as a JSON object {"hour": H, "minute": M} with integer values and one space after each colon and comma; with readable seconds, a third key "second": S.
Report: {"hour": 9, "minute": 17, "second": 5}
